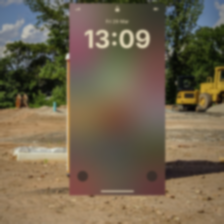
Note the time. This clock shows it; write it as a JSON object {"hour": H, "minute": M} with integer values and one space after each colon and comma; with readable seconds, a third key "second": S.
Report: {"hour": 13, "minute": 9}
